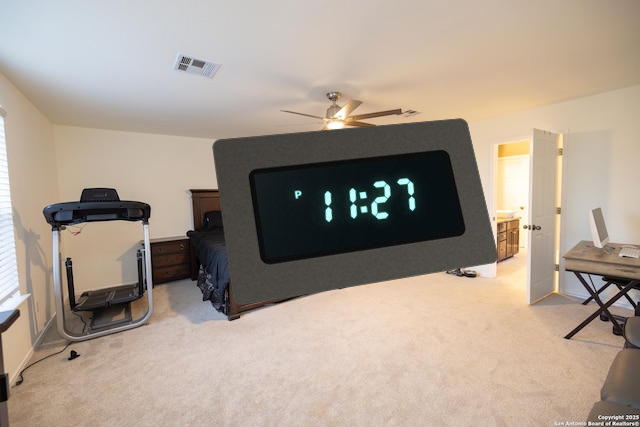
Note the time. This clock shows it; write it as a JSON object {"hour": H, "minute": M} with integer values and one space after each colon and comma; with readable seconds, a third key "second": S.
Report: {"hour": 11, "minute": 27}
